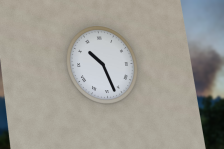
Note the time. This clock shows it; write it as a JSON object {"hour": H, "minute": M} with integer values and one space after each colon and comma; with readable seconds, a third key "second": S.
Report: {"hour": 10, "minute": 27}
